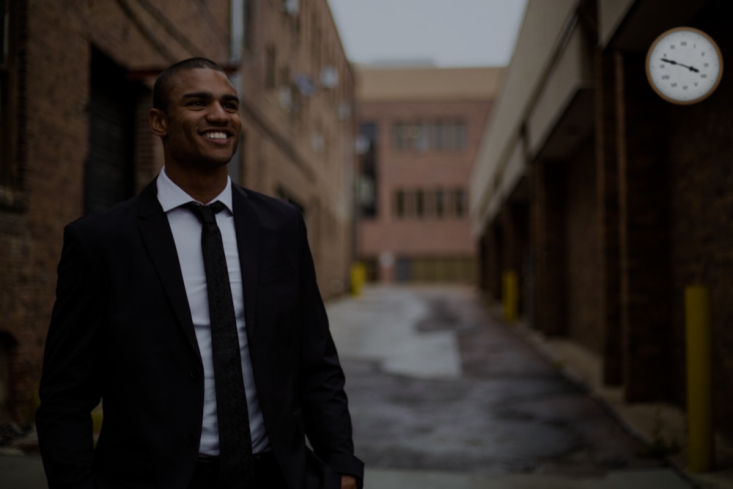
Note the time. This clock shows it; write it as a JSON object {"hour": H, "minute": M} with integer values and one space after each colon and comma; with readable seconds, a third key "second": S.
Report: {"hour": 3, "minute": 48}
